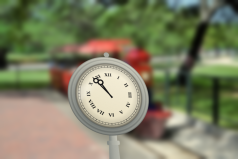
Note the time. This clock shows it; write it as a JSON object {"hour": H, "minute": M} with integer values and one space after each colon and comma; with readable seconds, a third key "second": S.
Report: {"hour": 10, "minute": 53}
